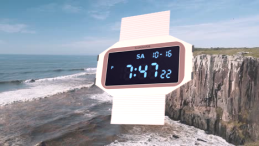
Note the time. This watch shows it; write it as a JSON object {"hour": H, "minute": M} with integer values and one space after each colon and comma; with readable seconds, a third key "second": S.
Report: {"hour": 7, "minute": 47, "second": 22}
